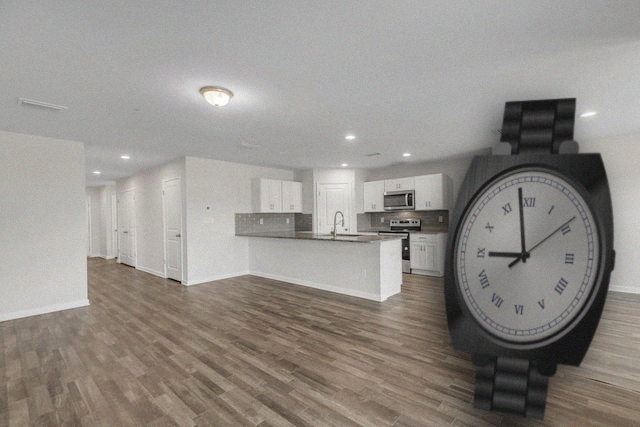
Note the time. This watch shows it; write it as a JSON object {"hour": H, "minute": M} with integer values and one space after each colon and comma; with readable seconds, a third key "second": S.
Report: {"hour": 8, "minute": 58, "second": 9}
